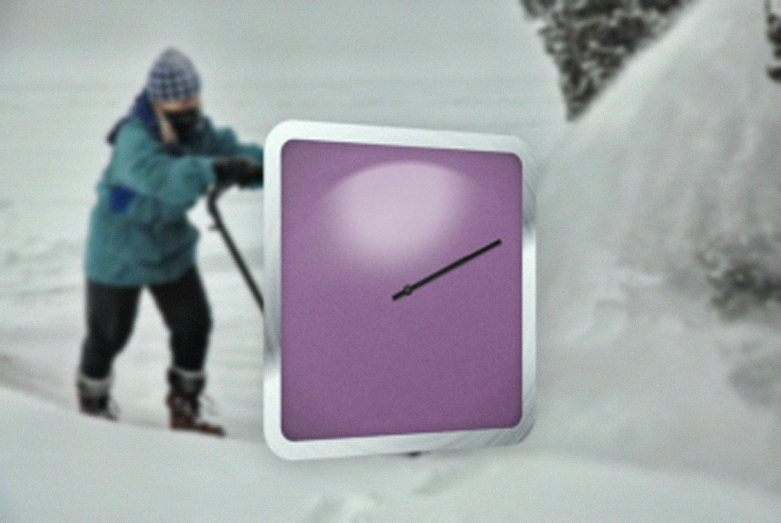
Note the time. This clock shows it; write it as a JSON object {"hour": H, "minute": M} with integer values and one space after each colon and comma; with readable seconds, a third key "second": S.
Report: {"hour": 2, "minute": 11}
